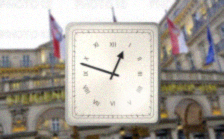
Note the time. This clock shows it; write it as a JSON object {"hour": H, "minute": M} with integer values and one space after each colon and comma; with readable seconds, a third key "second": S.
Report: {"hour": 12, "minute": 48}
